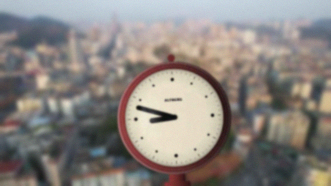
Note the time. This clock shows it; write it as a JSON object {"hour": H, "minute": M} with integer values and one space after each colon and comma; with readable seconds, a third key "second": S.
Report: {"hour": 8, "minute": 48}
